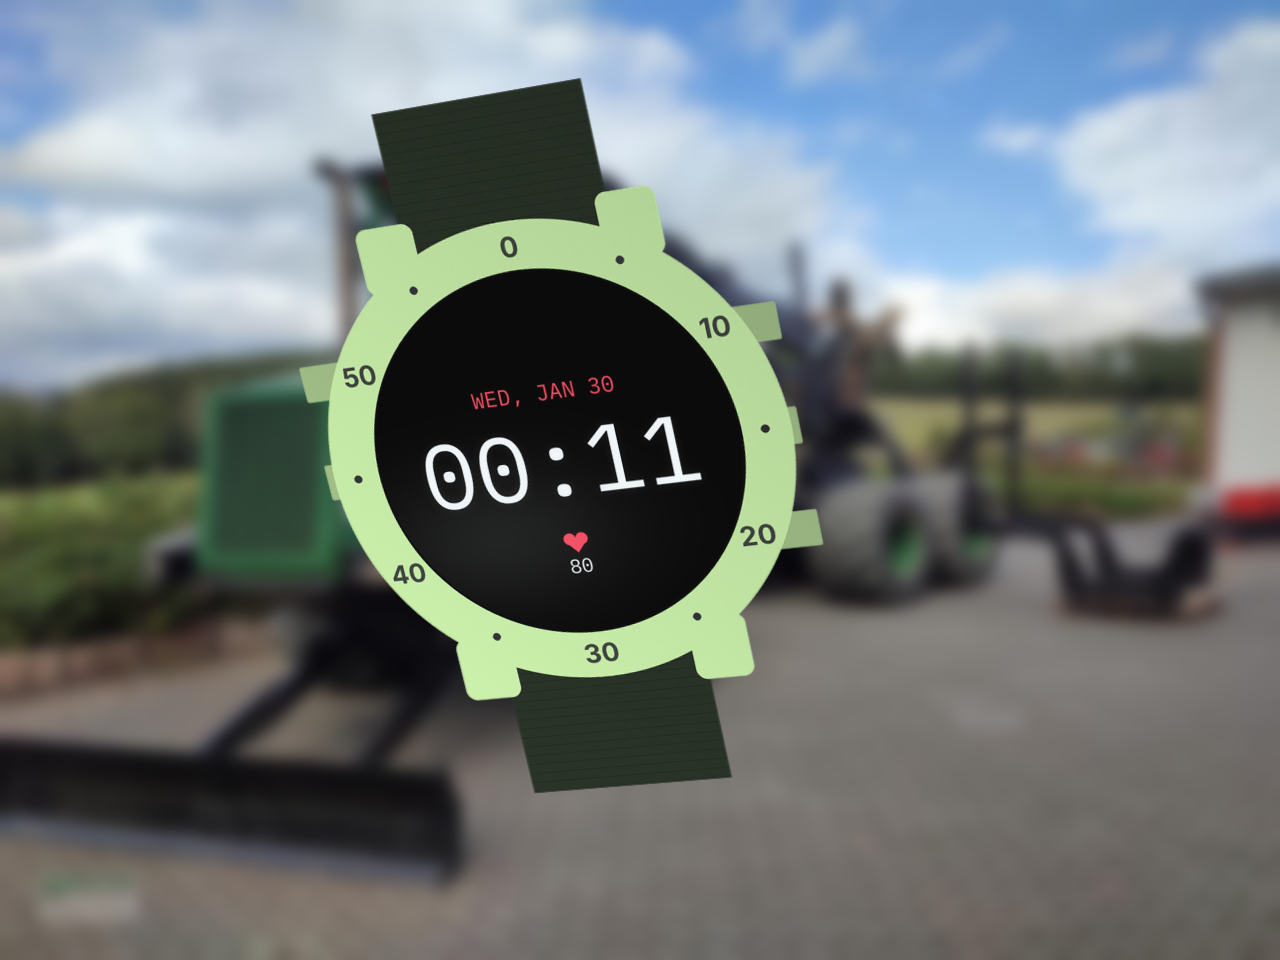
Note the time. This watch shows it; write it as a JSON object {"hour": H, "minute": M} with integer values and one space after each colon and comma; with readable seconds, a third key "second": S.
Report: {"hour": 0, "minute": 11}
